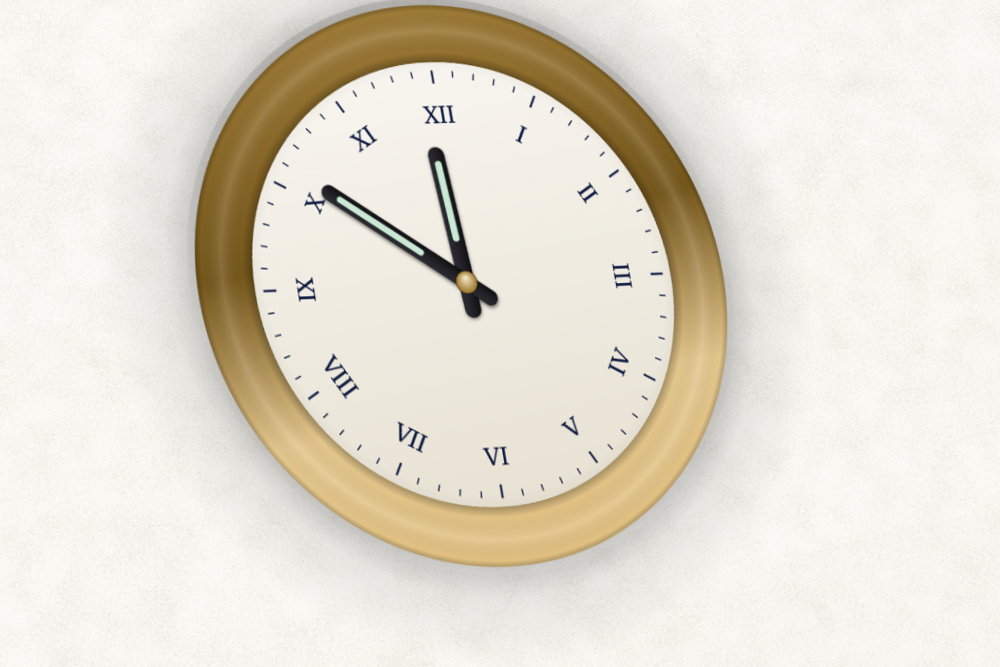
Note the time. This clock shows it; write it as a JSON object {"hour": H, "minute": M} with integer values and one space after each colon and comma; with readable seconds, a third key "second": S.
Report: {"hour": 11, "minute": 51}
